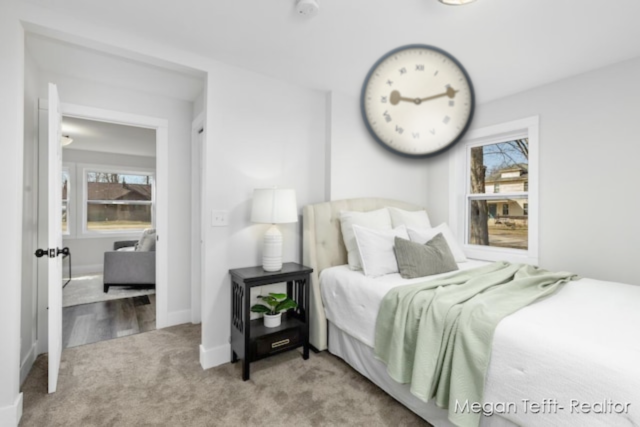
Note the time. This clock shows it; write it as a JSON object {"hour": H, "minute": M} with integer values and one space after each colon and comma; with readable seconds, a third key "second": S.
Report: {"hour": 9, "minute": 12}
